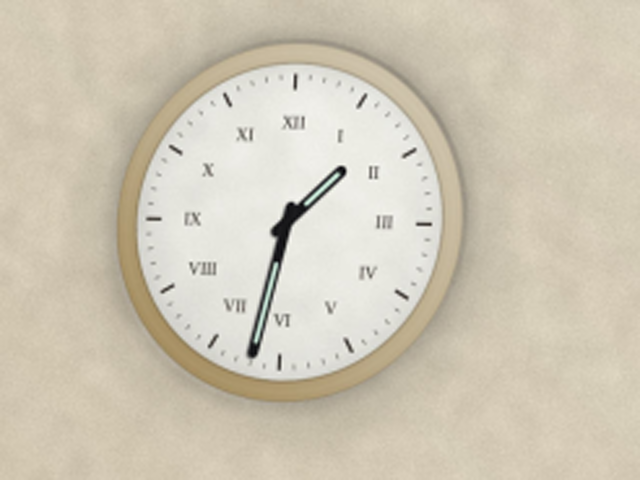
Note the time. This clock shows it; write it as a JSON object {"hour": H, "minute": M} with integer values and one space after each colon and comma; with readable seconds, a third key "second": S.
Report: {"hour": 1, "minute": 32}
